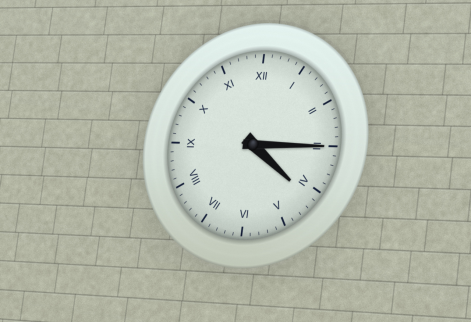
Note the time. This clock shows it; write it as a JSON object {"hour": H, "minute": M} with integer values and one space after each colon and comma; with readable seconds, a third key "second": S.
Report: {"hour": 4, "minute": 15}
